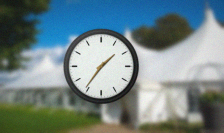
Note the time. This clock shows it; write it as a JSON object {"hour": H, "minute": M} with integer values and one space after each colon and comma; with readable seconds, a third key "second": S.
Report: {"hour": 1, "minute": 36}
